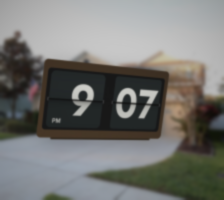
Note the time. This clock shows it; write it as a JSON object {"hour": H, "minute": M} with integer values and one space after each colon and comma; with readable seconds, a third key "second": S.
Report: {"hour": 9, "minute": 7}
